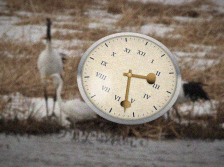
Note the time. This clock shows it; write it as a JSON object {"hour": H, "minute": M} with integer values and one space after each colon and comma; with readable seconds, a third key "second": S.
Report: {"hour": 2, "minute": 27}
